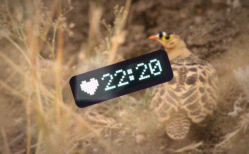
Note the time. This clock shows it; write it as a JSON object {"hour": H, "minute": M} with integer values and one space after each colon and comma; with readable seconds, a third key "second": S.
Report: {"hour": 22, "minute": 20}
